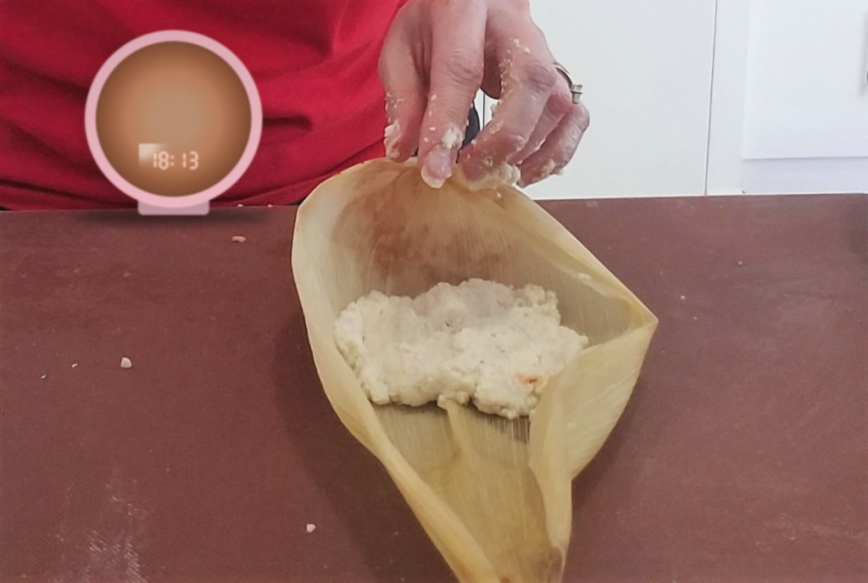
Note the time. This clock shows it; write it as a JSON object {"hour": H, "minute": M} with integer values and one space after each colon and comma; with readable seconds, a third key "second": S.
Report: {"hour": 18, "minute": 13}
